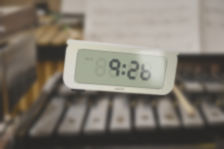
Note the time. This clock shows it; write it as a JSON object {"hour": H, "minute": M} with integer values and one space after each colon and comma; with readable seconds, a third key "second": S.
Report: {"hour": 9, "minute": 26}
